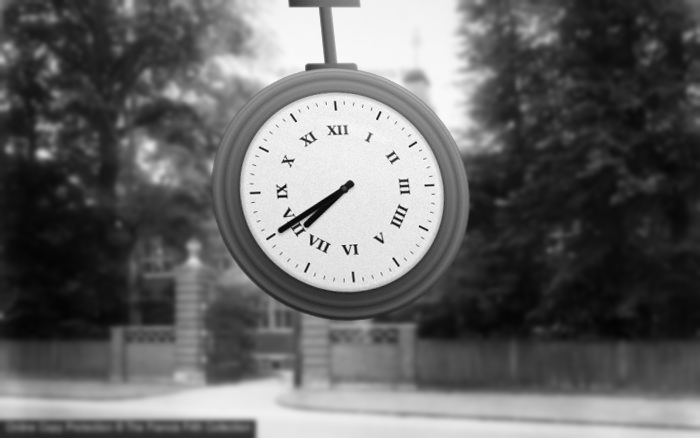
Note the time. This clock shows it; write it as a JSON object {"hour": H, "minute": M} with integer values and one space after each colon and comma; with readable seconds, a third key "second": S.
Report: {"hour": 7, "minute": 40}
